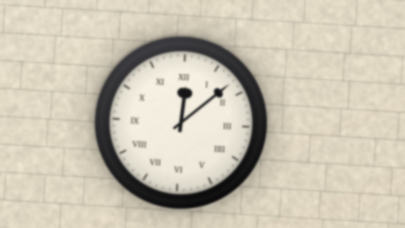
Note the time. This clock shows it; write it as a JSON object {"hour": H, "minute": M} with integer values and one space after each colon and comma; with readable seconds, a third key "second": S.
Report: {"hour": 12, "minute": 8}
